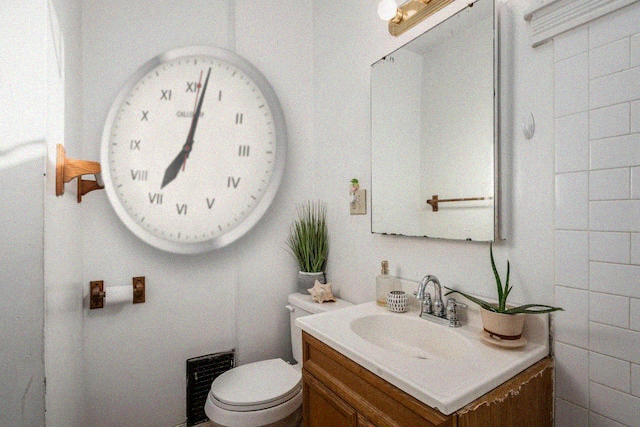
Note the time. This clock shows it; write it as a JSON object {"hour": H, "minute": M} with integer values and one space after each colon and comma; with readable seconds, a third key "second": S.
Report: {"hour": 7, "minute": 2, "second": 1}
